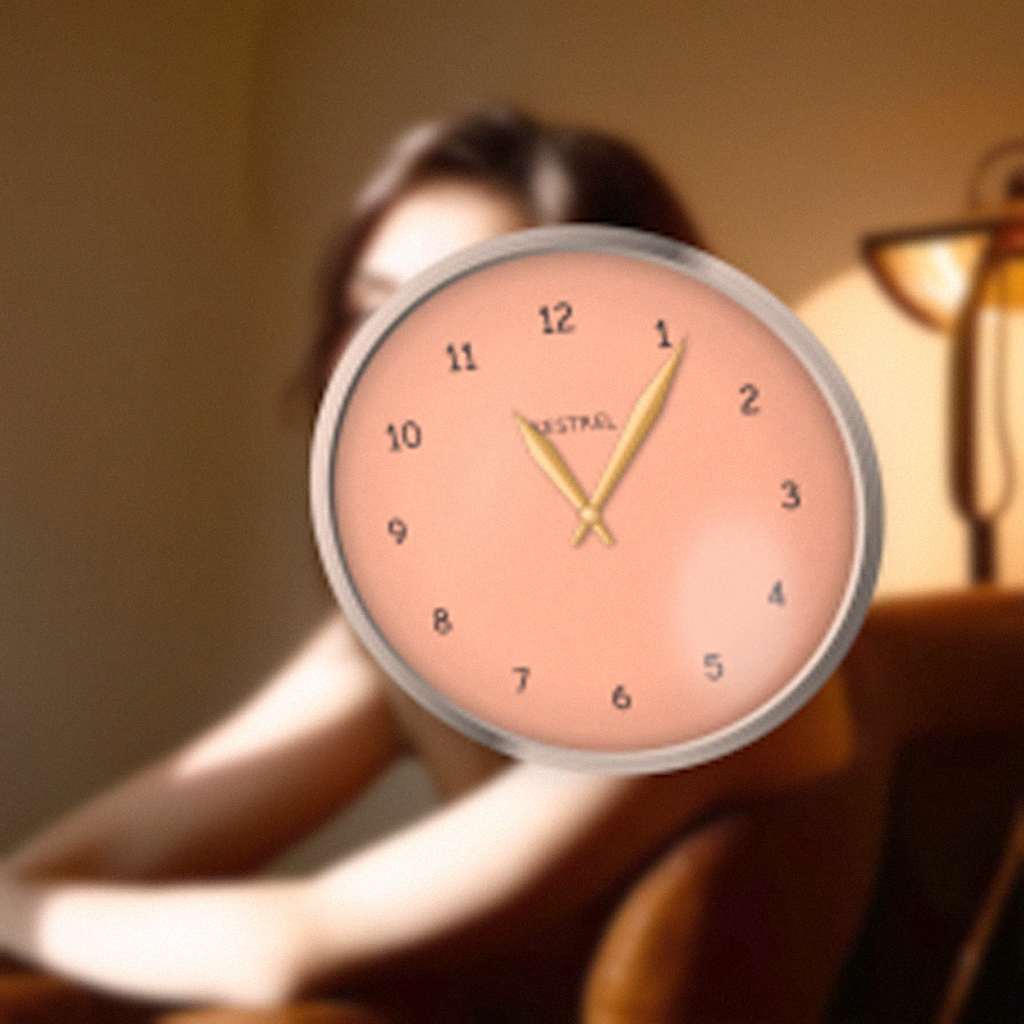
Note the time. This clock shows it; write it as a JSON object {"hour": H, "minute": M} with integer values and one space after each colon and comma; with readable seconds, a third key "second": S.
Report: {"hour": 11, "minute": 6}
